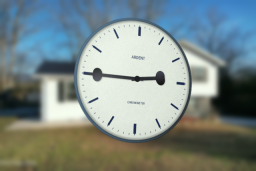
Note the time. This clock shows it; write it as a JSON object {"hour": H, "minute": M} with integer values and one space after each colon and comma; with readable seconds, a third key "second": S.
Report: {"hour": 2, "minute": 45}
